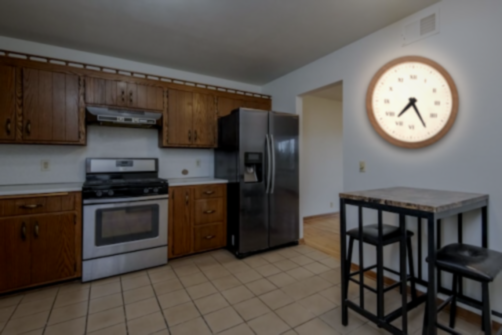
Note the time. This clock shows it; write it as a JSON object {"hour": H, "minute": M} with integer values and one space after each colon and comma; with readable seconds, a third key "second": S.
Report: {"hour": 7, "minute": 25}
